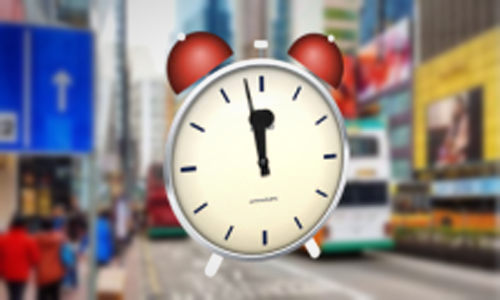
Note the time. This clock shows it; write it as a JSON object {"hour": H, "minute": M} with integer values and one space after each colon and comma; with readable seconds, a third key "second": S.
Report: {"hour": 11, "minute": 58}
